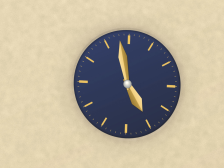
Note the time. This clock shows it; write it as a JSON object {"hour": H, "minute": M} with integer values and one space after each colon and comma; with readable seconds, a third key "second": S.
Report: {"hour": 4, "minute": 58}
